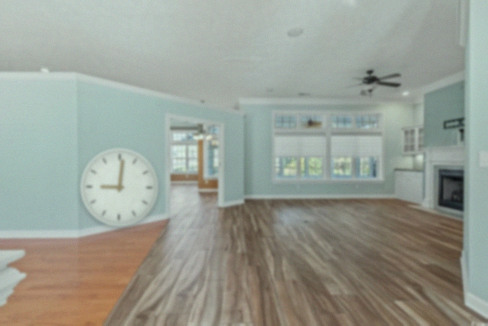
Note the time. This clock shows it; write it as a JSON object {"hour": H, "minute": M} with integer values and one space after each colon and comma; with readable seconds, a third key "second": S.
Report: {"hour": 9, "minute": 1}
